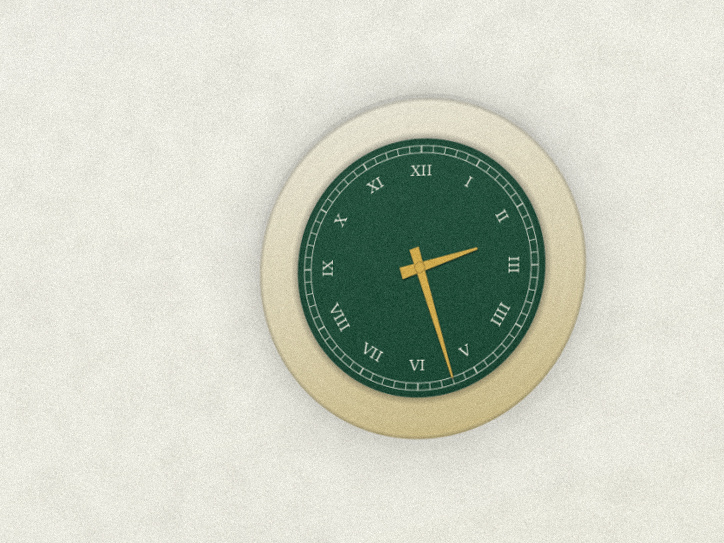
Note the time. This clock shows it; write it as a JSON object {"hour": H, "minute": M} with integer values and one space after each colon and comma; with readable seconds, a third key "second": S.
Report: {"hour": 2, "minute": 27}
